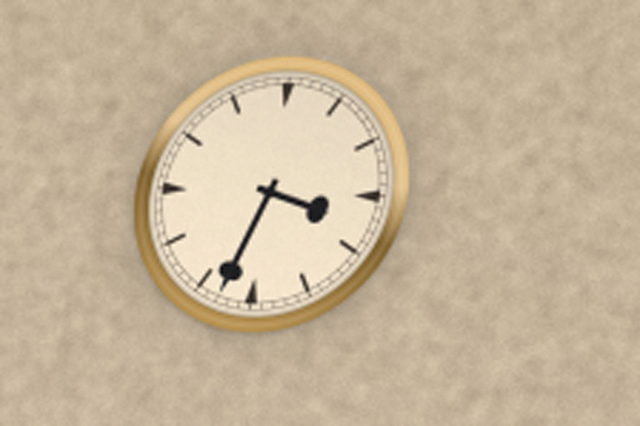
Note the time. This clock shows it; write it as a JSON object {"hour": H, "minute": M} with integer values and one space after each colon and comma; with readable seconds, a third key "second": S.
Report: {"hour": 3, "minute": 33}
